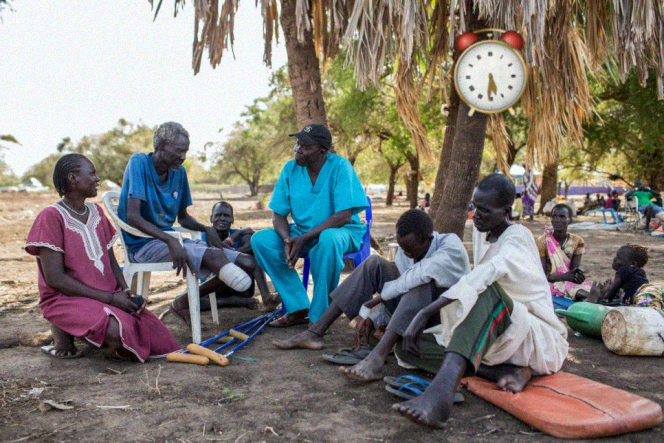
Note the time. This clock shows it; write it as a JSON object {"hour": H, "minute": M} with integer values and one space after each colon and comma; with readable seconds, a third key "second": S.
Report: {"hour": 5, "minute": 31}
